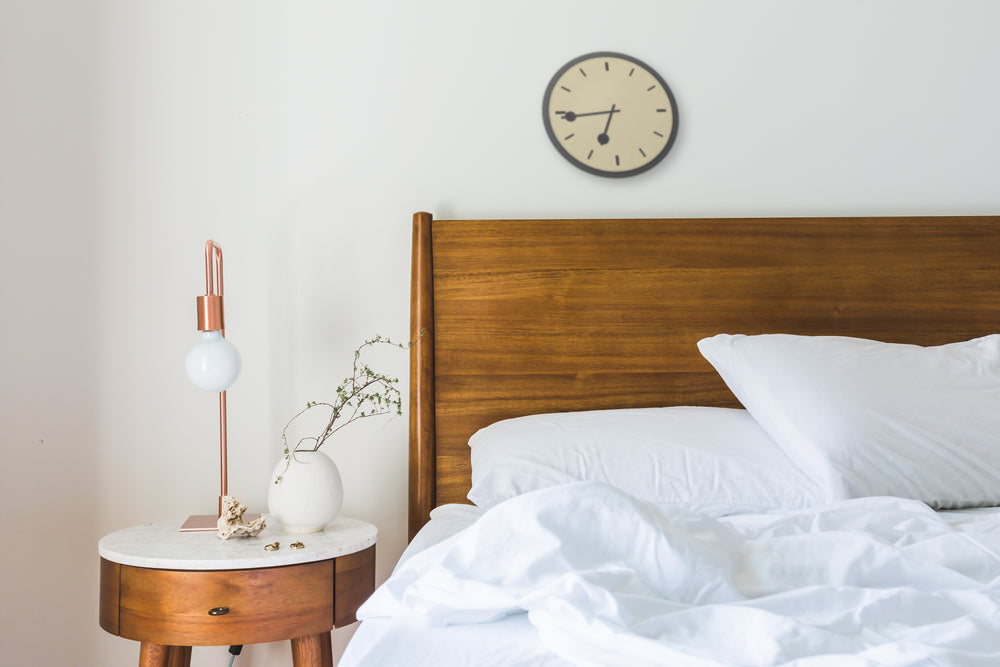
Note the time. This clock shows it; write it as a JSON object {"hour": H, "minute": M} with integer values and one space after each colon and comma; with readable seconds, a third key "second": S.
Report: {"hour": 6, "minute": 44}
